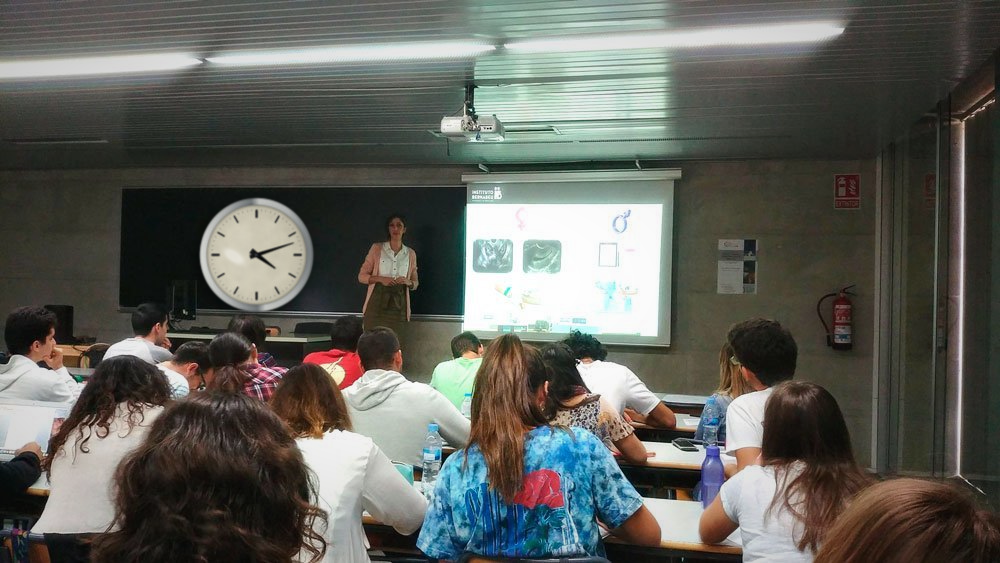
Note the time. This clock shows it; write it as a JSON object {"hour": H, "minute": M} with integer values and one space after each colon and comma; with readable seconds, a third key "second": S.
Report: {"hour": 4, "minute": 12}
